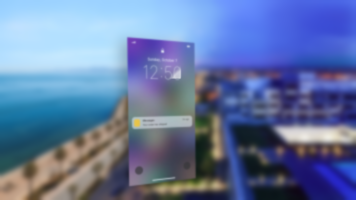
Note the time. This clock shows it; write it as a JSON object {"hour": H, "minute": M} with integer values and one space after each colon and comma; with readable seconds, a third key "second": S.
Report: {"hour": 12, "minute": 50}
